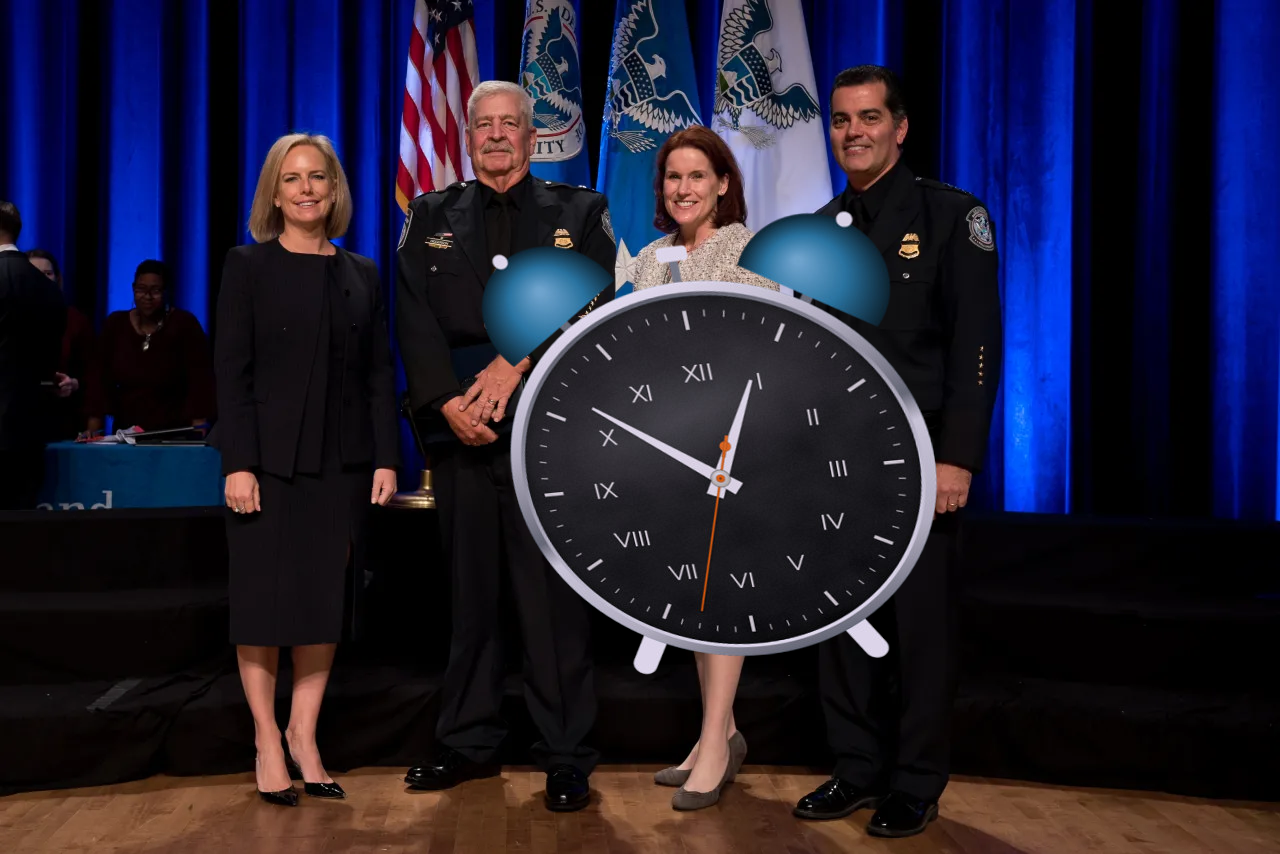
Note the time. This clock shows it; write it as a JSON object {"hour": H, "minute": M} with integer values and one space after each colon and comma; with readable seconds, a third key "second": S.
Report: {"hour": 12, "minute": 51, "second": 33}
